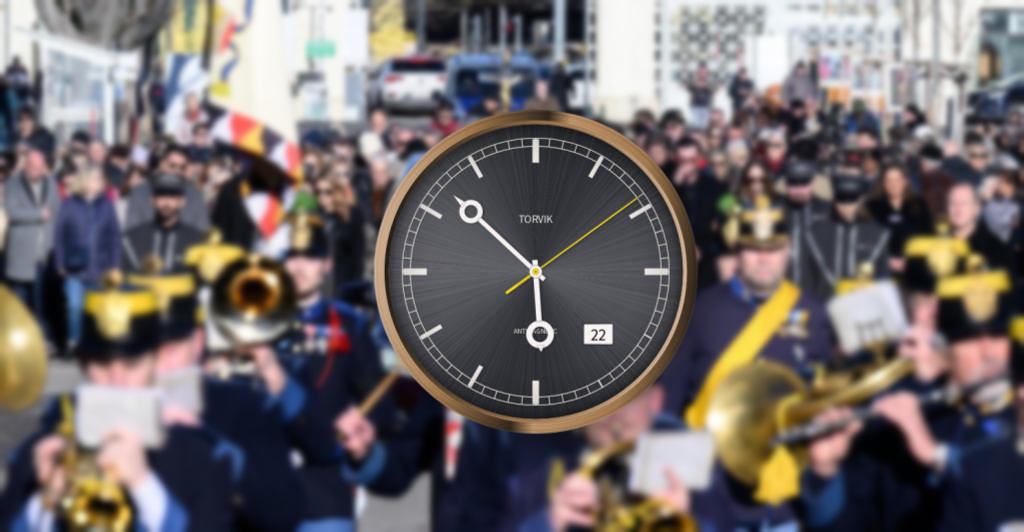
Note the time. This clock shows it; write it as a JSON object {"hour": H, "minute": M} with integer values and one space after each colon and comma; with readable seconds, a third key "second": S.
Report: {"hour": 5, "minute": 52, "second": 9}
